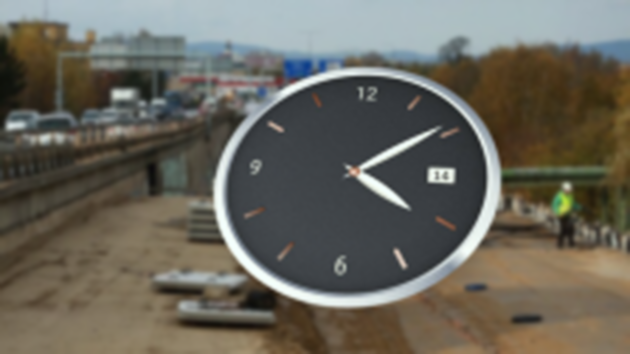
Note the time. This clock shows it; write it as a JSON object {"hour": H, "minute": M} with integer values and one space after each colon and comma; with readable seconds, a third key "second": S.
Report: {"hour": 4, "minute": 9}
